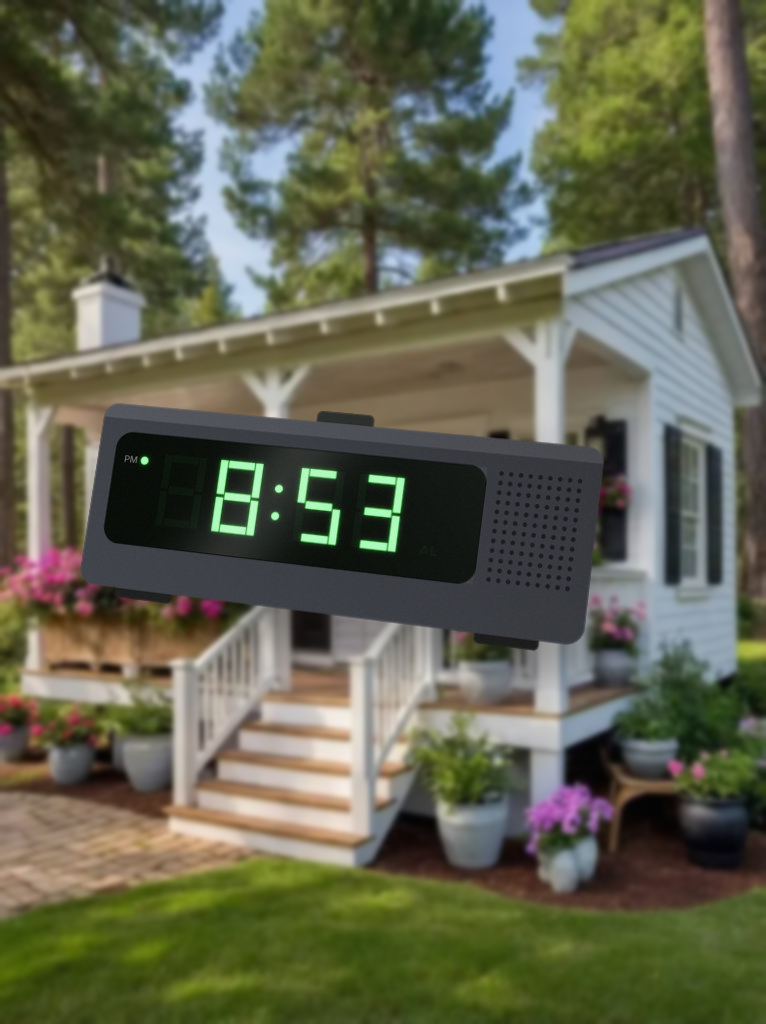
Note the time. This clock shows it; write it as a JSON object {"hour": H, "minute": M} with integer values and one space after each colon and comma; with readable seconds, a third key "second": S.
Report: {"hour": 8, "minute": 53}
